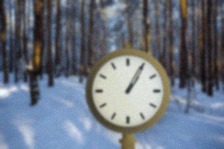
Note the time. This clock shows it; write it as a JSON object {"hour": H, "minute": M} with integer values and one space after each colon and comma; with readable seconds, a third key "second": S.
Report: {"hour": 1, "minute": 5}
